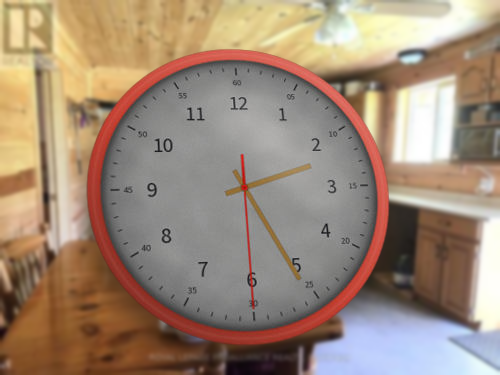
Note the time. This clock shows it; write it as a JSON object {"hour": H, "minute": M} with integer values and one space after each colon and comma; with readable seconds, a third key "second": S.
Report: {"hour": 2, "minute": 25, "second": 30}
